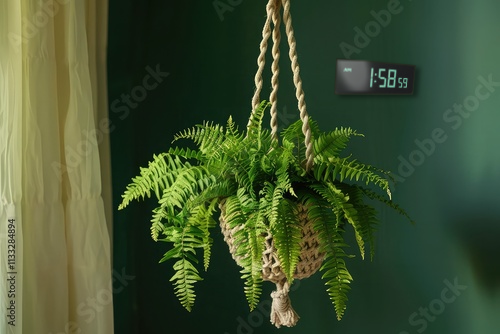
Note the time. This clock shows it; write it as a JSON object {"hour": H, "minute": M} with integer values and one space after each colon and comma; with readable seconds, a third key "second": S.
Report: {"hour": 1, "minute": 58, "second": 59}
